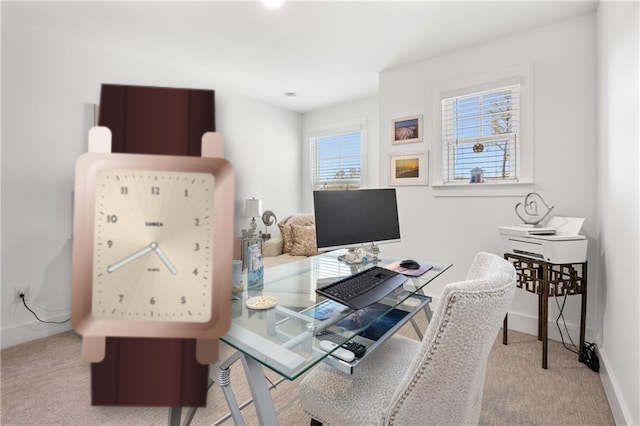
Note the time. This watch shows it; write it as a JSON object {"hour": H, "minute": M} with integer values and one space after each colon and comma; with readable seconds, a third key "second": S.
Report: {"hour": 4, "minute": 40}
